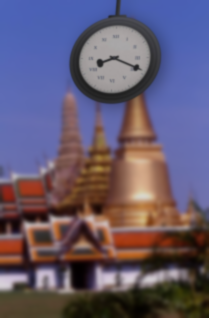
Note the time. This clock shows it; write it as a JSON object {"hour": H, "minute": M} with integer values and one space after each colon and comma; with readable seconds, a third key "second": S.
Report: {"hour": 8, "minute": 19}
